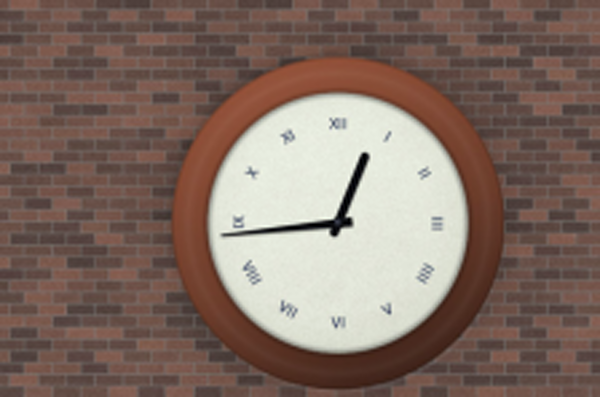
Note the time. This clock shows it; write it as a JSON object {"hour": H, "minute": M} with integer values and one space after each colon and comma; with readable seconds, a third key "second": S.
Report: {"hour": 12, "minute": 44}
